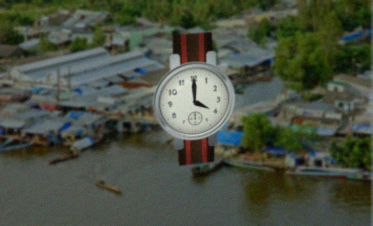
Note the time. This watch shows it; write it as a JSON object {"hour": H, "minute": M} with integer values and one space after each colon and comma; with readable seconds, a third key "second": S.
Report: {"hour": 4, "minute": 0}
